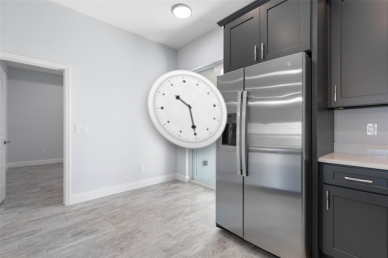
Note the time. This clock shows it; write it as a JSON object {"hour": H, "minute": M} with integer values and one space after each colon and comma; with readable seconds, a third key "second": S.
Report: {"hour": 10, "minute": 30}
